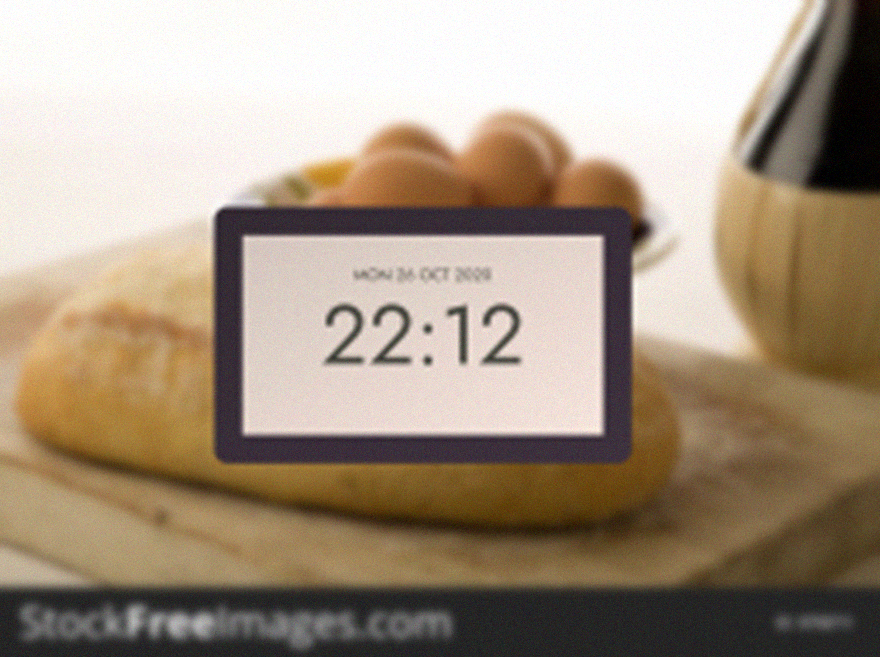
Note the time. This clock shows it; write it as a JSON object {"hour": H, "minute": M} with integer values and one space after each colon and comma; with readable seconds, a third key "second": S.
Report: {"hour": 22, "minute": 12}
